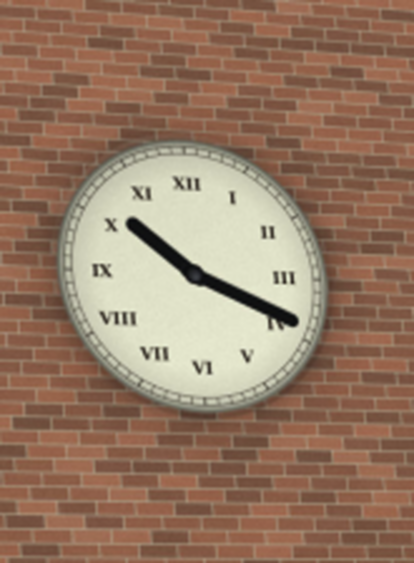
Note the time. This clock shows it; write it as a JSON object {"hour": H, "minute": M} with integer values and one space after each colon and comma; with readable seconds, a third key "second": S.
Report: {"hour": 10, "minute": 19}
